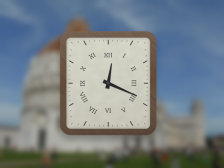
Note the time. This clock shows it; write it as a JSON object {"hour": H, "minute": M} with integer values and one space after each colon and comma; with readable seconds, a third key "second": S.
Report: {"hour": 12, "minute": 19}
